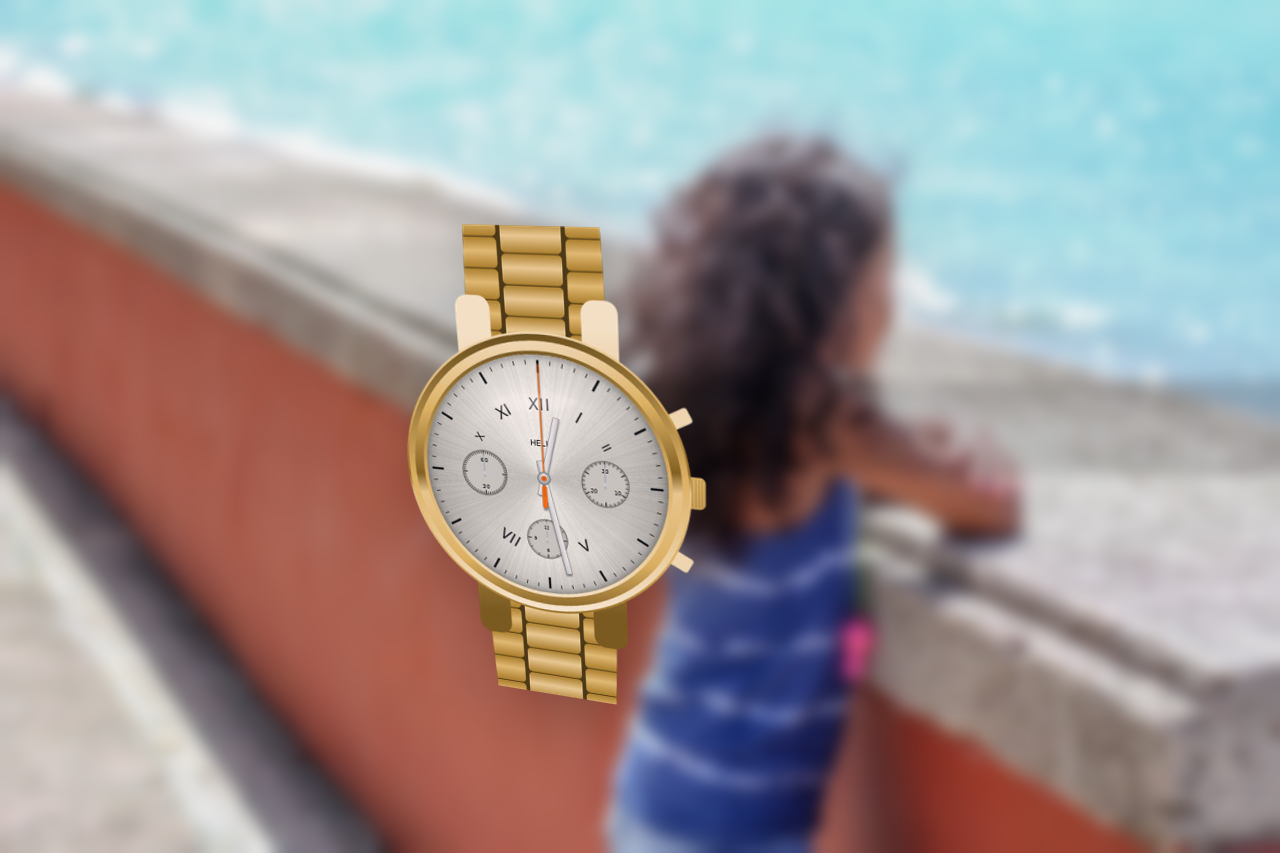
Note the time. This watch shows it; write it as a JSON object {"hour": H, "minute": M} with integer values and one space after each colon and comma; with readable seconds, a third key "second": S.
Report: {"hour": 12, "minute": 28}
